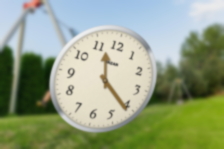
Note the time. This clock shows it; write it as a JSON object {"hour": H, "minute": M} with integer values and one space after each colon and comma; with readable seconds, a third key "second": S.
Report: {"hour": 11, "minute": 21}
